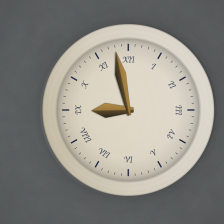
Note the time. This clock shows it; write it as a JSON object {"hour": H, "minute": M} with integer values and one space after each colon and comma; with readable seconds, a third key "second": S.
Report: {"hour": 8, "minute": 58}
